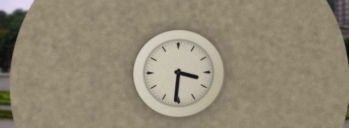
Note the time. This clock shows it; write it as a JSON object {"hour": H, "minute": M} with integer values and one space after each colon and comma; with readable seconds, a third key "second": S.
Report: {"hour": 3, "minute": 31}
